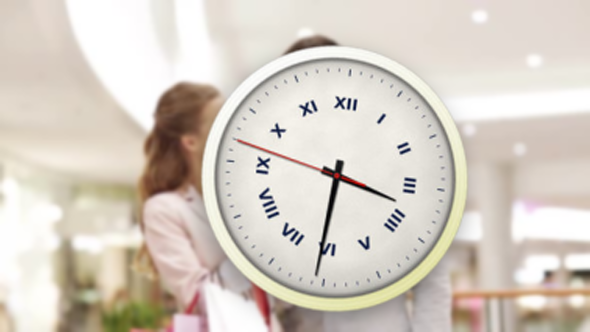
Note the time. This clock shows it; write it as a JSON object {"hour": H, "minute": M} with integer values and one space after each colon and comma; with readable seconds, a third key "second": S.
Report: {"hour": 3, "minute": 30, "second": 47}
